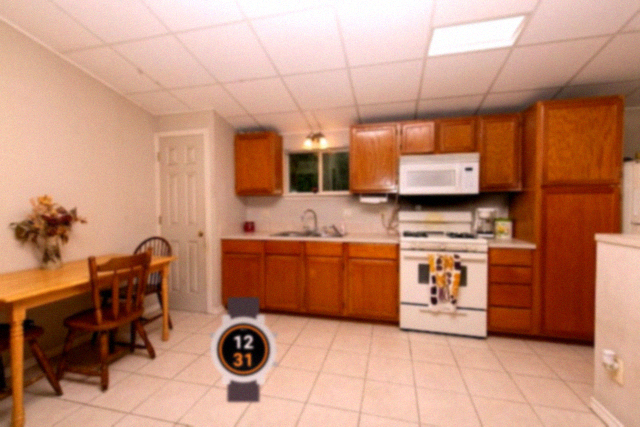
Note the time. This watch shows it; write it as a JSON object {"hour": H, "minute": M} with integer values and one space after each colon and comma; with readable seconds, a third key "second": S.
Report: {"hour": 12, "minute": 31}
